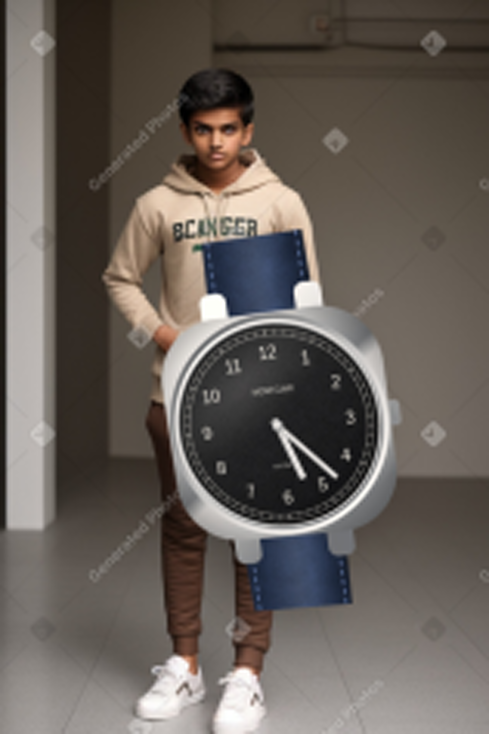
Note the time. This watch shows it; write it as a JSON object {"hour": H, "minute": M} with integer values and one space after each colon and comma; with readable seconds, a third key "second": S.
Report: {"hour": 5, "minute": 23}
